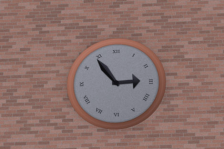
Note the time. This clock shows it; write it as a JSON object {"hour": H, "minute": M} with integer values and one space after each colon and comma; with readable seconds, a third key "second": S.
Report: {"hour": 2, "minute": 54}
